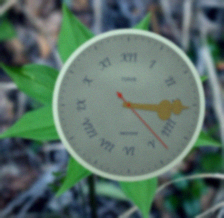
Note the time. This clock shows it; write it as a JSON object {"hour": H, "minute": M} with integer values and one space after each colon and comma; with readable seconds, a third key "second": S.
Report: {"hour": 3, "minute": 15, "second": 23}
